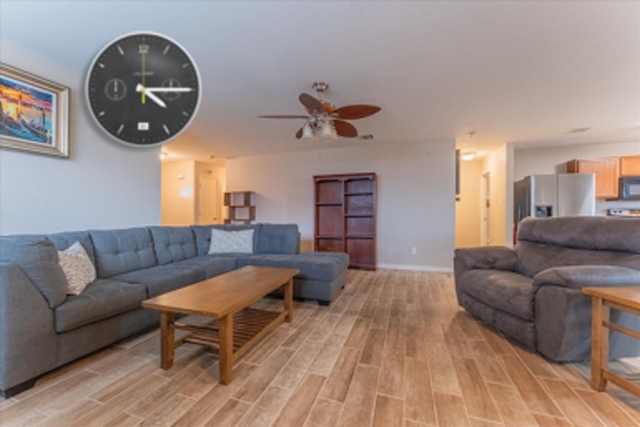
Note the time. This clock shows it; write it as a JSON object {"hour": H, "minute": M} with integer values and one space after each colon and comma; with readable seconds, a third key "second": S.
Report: {"hour": 4, "minute": 15}
